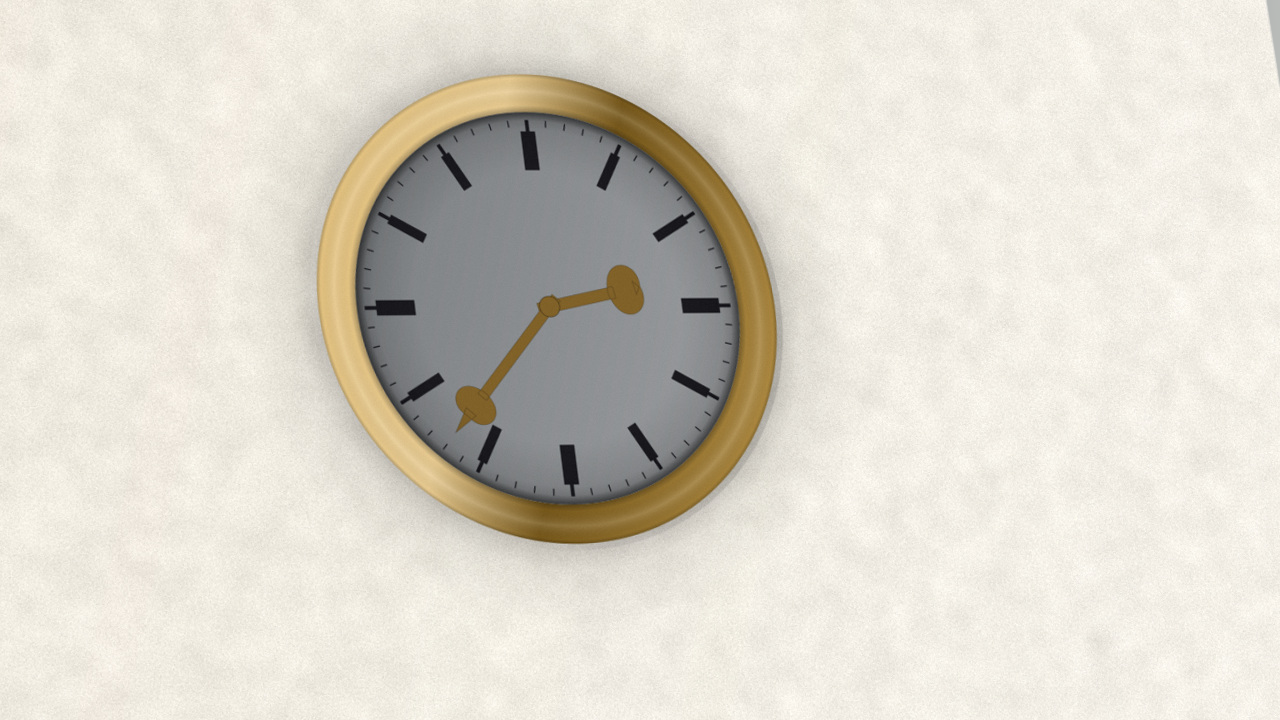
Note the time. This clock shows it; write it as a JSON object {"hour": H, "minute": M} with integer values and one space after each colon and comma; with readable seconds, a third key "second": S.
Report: {"hour": 2, "minute": 37}
